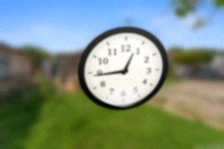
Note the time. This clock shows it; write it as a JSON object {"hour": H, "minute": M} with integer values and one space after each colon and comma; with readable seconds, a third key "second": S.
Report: {"hour": 12, "minute": 44}
